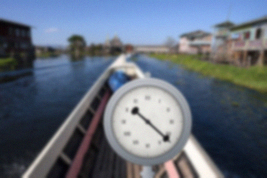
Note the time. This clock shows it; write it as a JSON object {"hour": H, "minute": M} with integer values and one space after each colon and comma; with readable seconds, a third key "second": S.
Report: {"hour": 10, "minute": 22}
